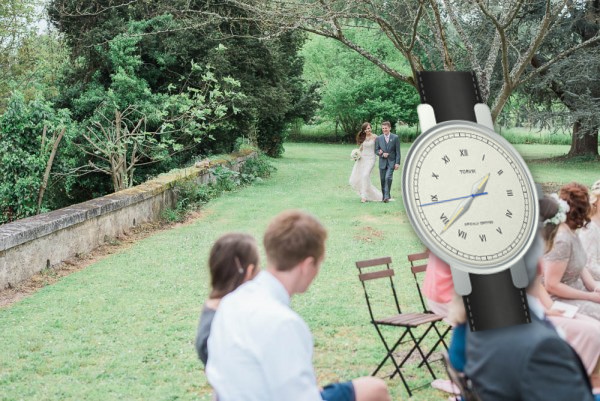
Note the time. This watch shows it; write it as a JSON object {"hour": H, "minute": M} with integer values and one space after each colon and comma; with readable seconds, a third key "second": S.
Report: {"hour": 1, "minute": 38, "second": 44}
